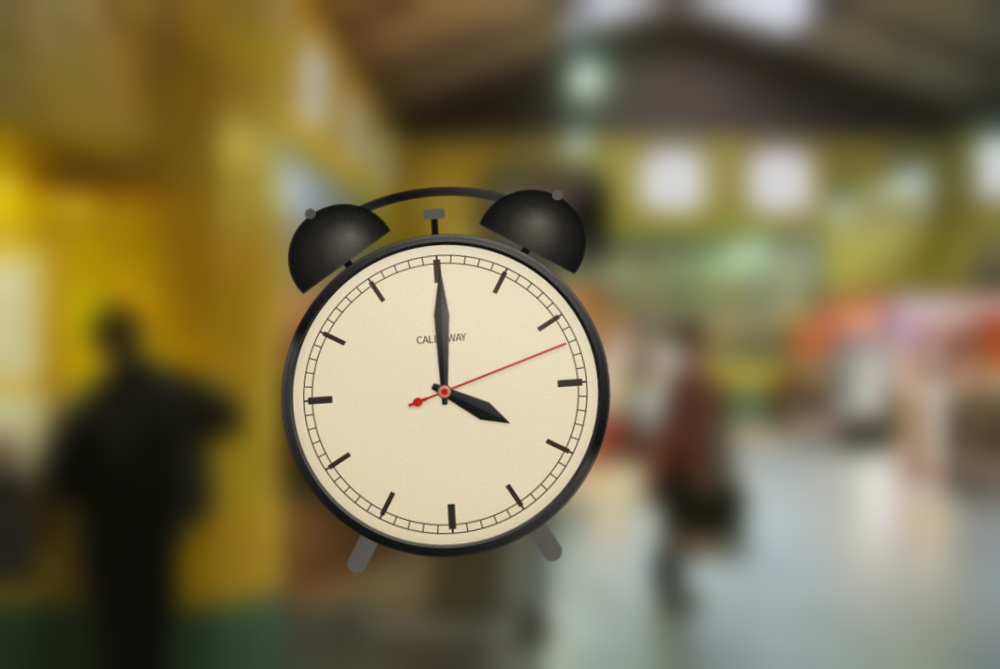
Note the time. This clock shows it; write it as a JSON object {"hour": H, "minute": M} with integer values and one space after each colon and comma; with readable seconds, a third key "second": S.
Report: {"hour": 4, "minute": 0, "second": 12}
